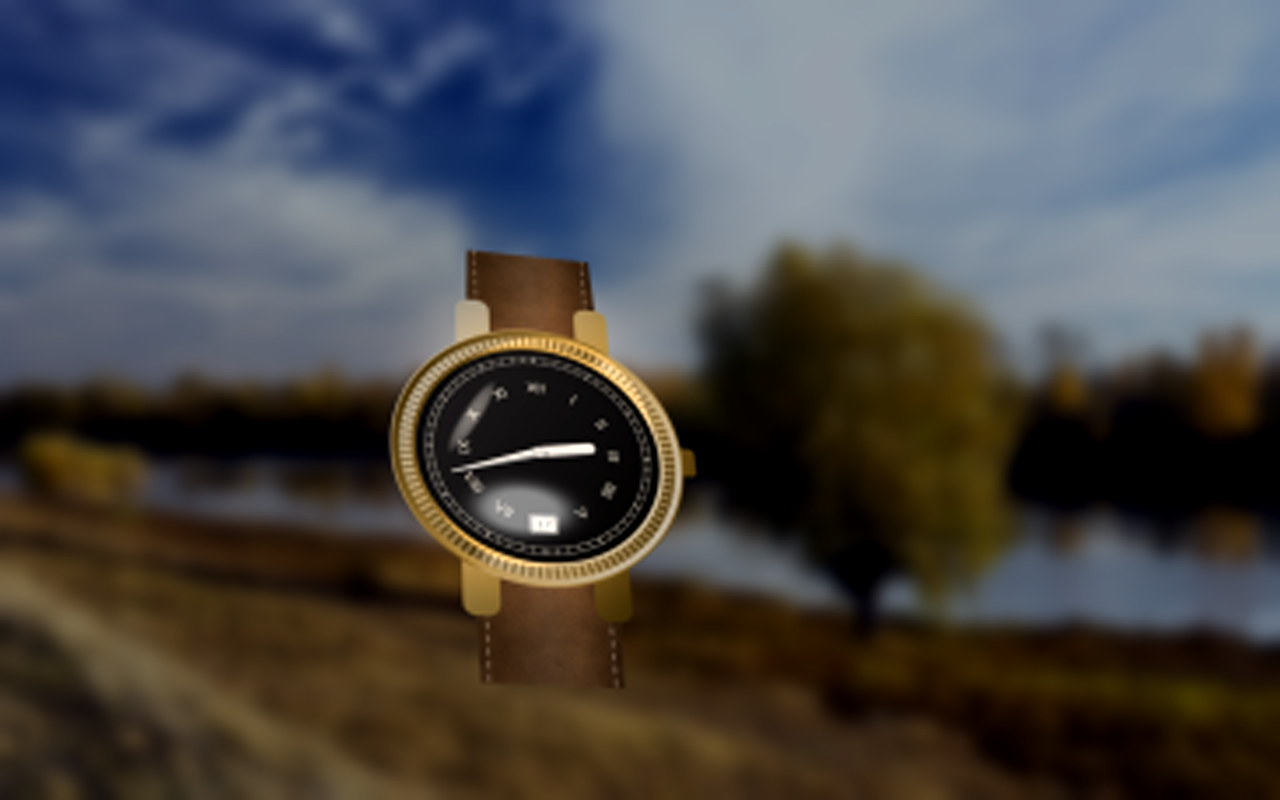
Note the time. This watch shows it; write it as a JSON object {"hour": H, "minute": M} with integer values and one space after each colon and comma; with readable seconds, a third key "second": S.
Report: {"hour": 2, "minute": 42}
